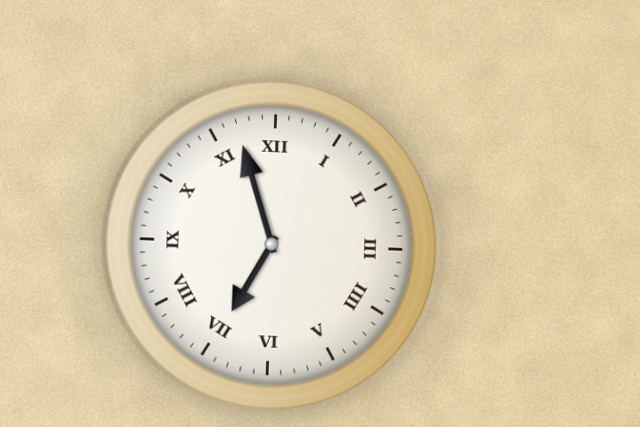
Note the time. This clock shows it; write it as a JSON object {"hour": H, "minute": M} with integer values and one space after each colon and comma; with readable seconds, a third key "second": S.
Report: {"hour": 6, "minute": 57}
